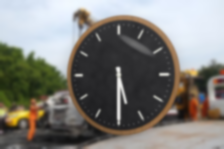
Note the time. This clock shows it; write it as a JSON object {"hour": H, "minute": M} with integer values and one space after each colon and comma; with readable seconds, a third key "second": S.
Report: {"hour": 5, "minute": 30}
